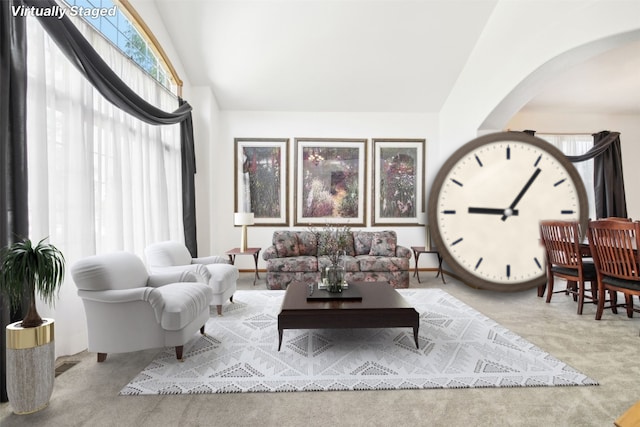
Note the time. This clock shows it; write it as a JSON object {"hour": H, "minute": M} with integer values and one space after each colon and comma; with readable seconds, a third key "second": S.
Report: {"hour": 9, "minute": 6}
